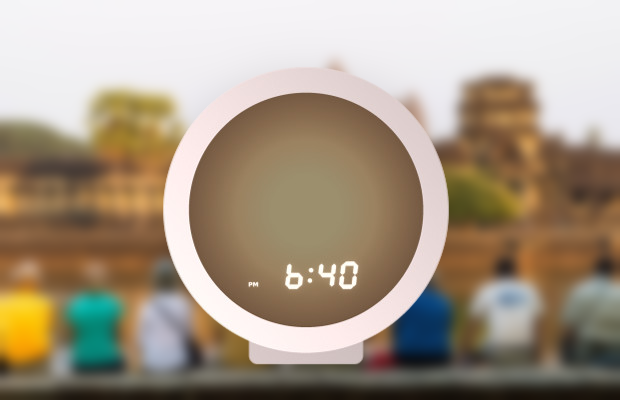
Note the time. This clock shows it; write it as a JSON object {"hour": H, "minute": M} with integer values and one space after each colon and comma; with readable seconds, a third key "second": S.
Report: {"hour": 6, "minute": 40}
